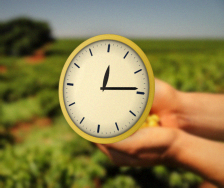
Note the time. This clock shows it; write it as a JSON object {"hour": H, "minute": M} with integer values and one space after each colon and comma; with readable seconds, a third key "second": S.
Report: {"hour": 12, "minute": 14}
